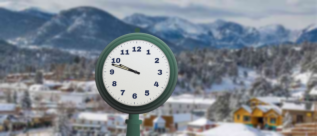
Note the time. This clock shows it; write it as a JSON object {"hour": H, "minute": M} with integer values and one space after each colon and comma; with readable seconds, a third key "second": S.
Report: {"hour": 9, "minute": 48}
